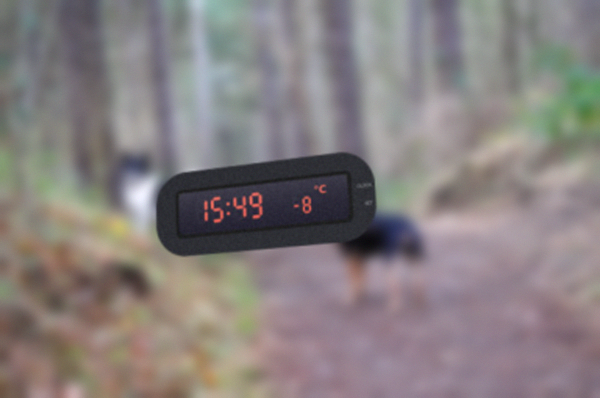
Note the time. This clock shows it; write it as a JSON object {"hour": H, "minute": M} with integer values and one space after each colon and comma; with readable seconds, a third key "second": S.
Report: {"hour": 15, "minute": 49}
